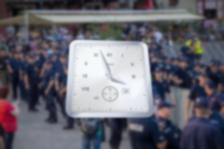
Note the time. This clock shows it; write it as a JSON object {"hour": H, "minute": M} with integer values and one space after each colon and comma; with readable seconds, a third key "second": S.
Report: {"hour": 3, "minute": 57}
